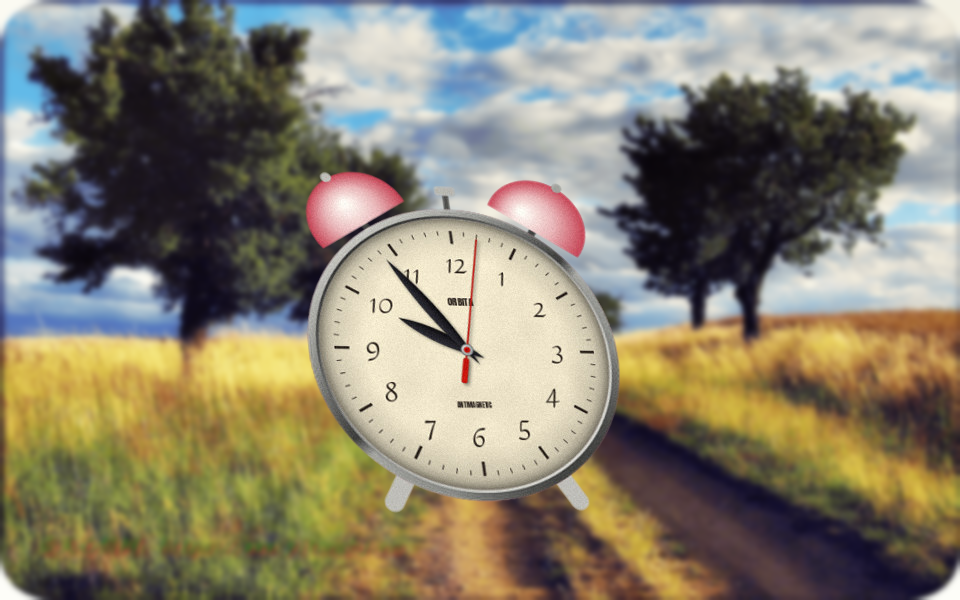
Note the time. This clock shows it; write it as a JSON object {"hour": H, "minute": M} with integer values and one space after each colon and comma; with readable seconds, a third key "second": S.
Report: {"hour": 9, "minute": 54, "second": 2}
